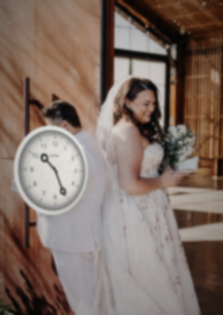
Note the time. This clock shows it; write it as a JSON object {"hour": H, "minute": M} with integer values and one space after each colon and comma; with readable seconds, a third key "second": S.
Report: {"hour": 10, "minute": 26}
